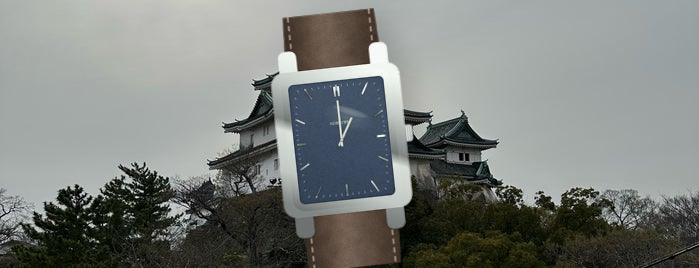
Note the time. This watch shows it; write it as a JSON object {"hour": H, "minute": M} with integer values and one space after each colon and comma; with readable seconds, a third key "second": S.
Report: {"hour": 1, "minute": 0}
